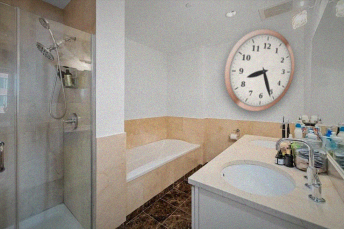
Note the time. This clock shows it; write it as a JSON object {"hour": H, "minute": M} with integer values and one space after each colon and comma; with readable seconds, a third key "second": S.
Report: {"hour": 8, "minute": 26}
